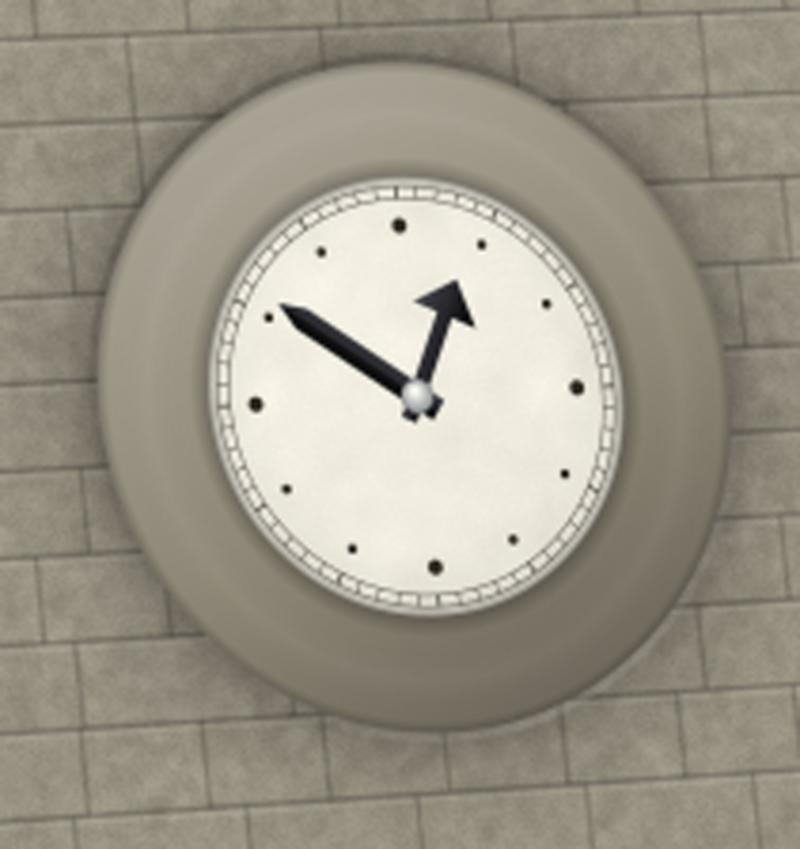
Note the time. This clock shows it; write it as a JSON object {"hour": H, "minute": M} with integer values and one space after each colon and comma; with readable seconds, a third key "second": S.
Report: {"hour": 12, "minute": 51}
